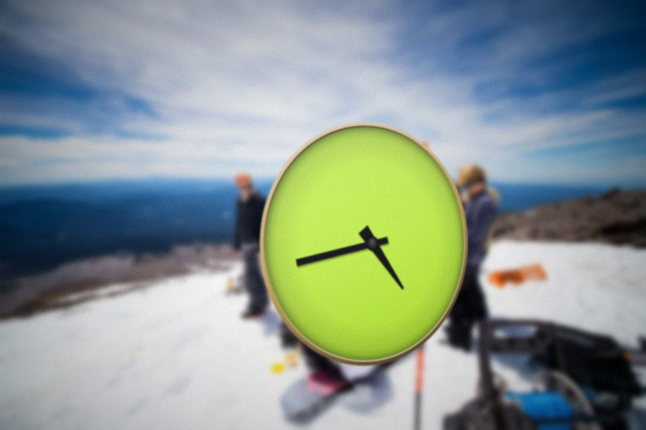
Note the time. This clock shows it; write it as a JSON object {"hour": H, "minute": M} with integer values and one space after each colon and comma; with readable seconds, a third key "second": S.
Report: {"hour": 4, "minute": 43}
